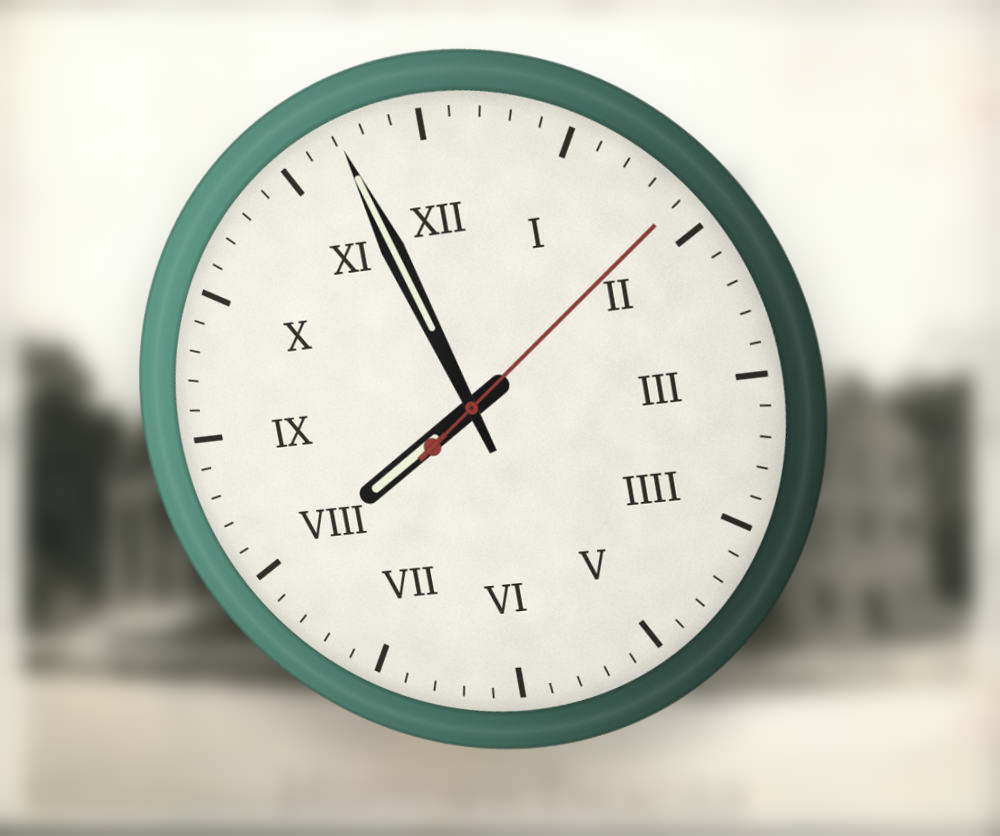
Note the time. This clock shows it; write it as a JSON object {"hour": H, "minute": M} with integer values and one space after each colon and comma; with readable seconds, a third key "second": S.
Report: {"hour": 7, "minute": 57, "second": 9}
